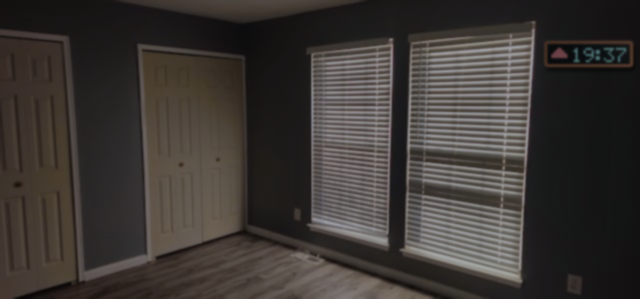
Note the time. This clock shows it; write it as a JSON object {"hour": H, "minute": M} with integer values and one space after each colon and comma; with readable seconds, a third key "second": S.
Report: {"hour": 19, "minute": 37}
